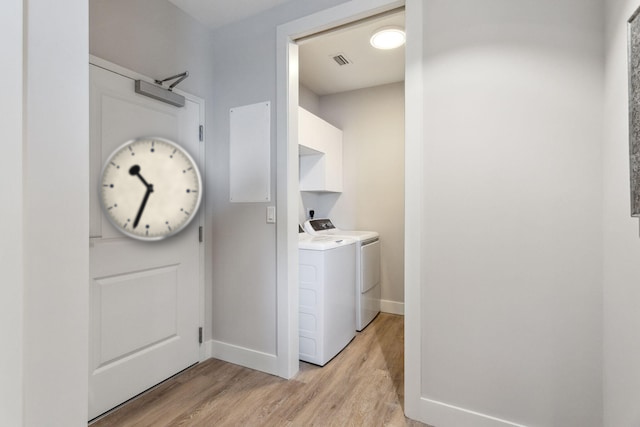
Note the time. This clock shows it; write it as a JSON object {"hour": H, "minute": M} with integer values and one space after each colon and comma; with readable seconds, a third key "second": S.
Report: {"hour": 10, "minute": 33}
